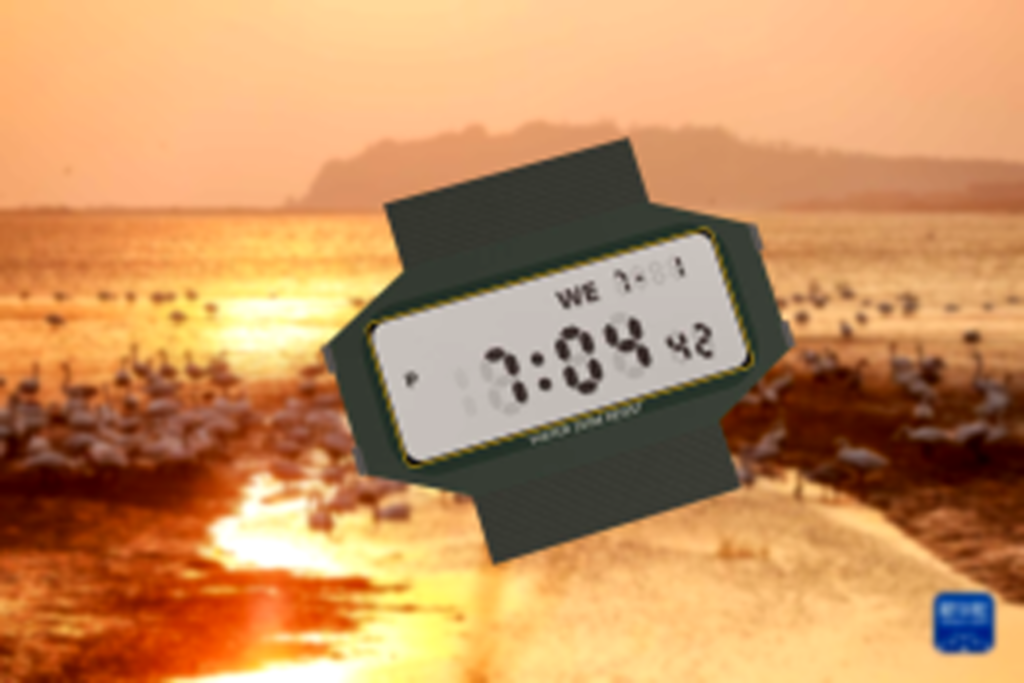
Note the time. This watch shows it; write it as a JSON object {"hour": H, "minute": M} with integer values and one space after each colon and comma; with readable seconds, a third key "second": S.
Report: {"hour": 7, "minute": 4, "second": 42}
